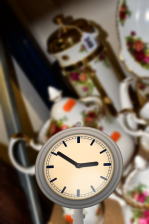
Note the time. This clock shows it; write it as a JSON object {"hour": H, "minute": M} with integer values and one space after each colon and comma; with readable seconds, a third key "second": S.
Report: {"hour": 2, "minute": 51}
